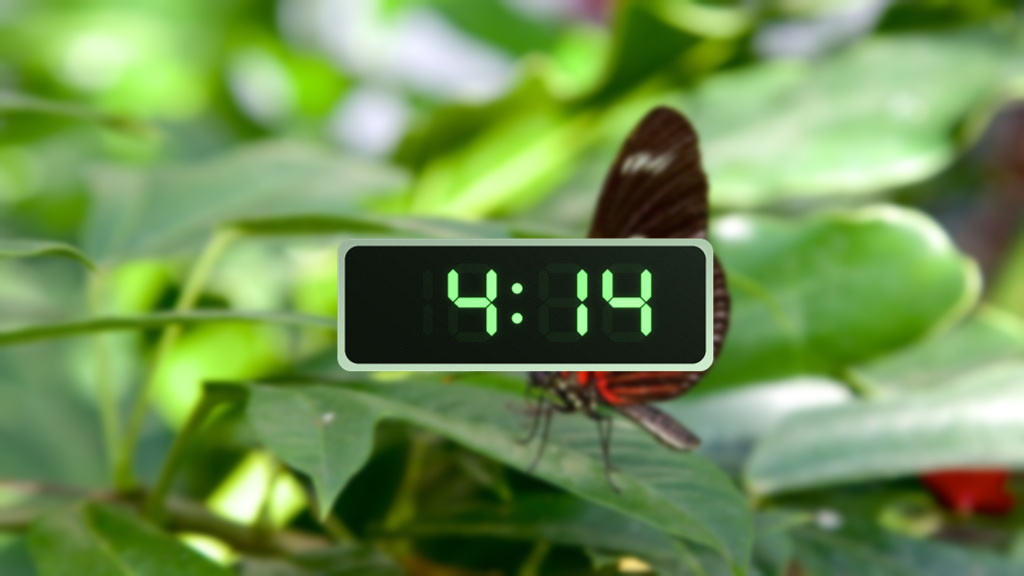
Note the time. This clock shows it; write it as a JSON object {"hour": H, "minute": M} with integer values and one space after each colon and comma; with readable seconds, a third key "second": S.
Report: {"hour": 4, "minute": 14}
